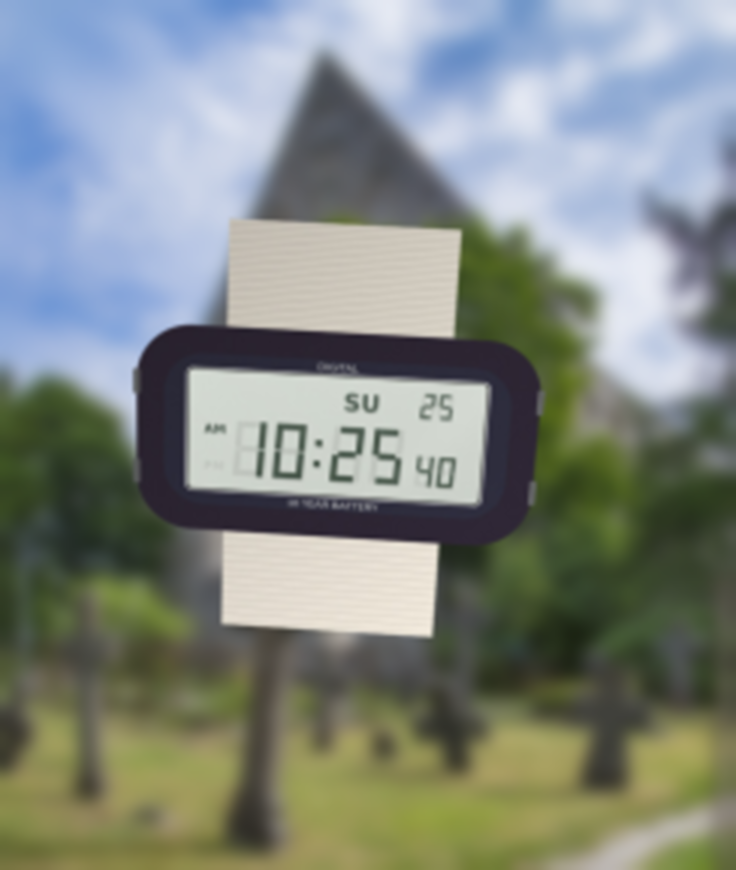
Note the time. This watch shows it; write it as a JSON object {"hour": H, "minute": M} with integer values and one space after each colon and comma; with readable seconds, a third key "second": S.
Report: {"hour": 10, "minute": 25, "second": 40}
